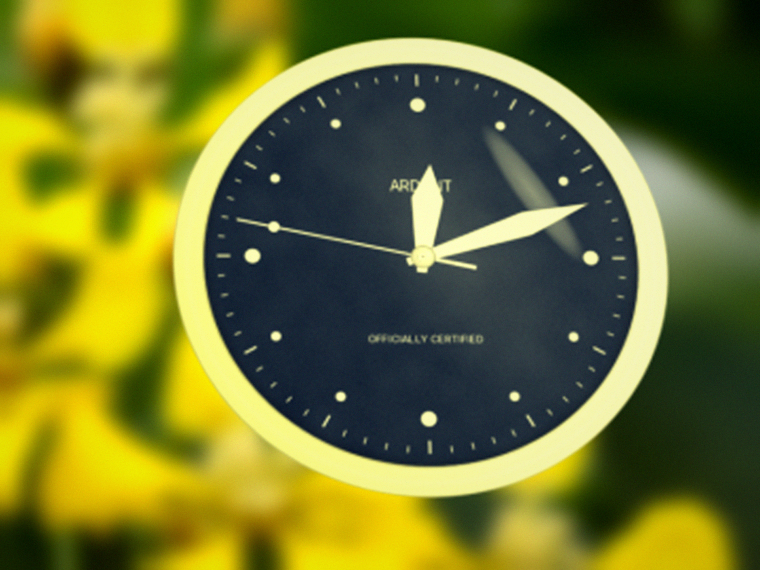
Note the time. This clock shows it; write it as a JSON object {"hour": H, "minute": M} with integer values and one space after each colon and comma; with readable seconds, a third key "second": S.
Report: {"hour": 12, "minute": 11, "second": 47}
